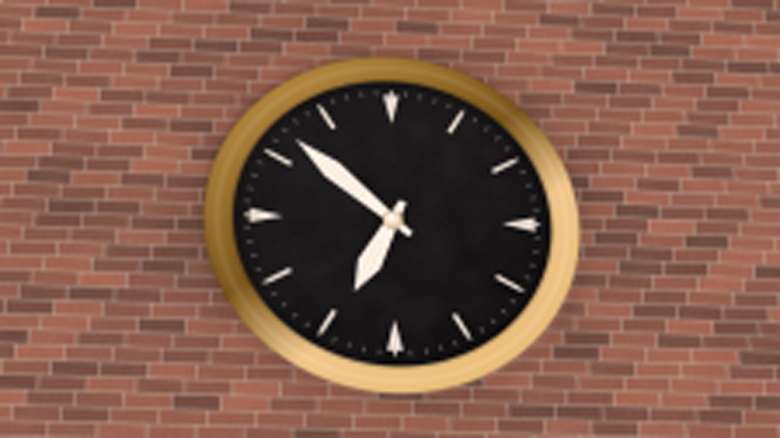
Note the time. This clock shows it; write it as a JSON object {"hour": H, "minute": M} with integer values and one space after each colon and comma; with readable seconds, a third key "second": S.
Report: {"hour": 6, "minute": 52}
